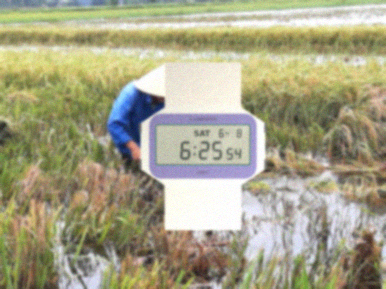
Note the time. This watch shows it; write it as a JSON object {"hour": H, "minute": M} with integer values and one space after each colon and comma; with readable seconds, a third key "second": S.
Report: {"hour": 6, "minute": 25, "second": 54}
